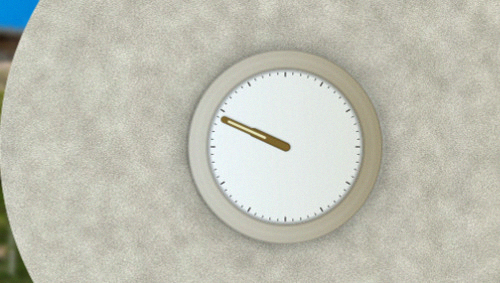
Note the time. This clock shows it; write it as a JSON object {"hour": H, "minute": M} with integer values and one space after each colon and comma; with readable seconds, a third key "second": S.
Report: {"hour": 9, "minute": 49}
